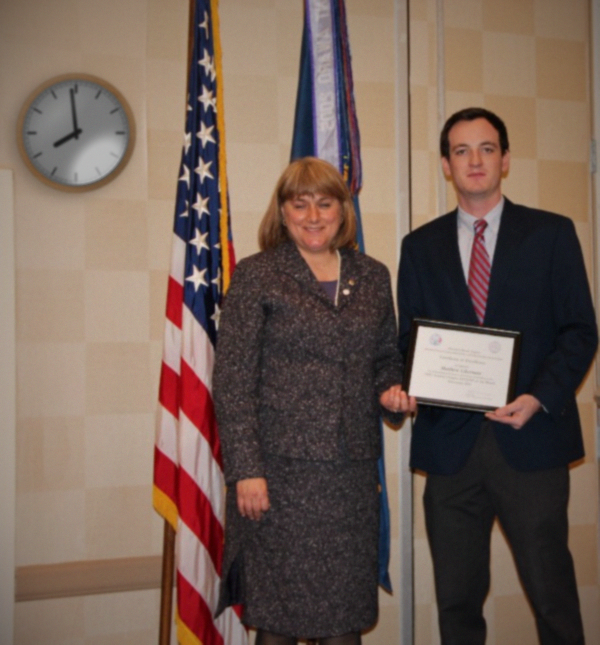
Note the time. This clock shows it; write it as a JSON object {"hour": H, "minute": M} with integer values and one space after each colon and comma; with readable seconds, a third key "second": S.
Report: {"hour": 7, "minute": 59}
